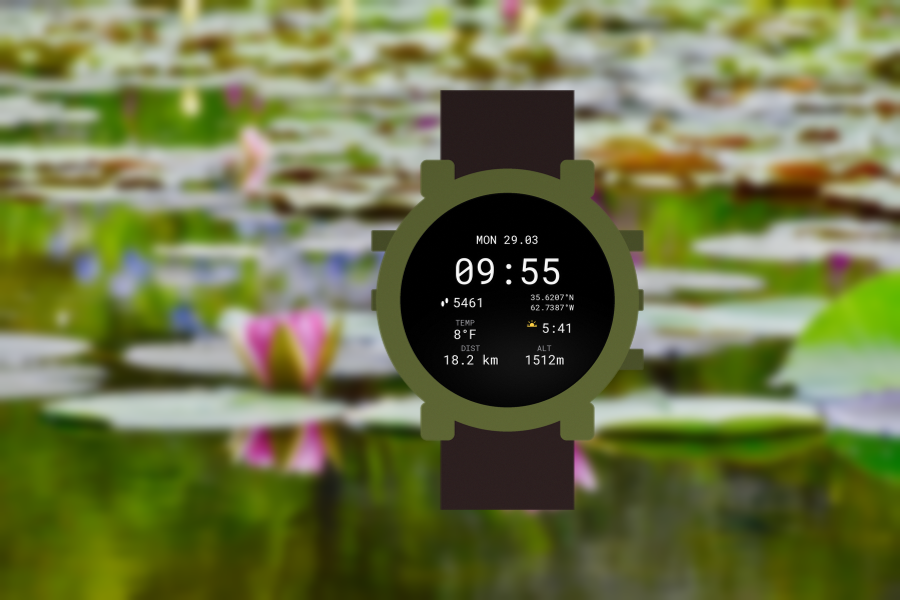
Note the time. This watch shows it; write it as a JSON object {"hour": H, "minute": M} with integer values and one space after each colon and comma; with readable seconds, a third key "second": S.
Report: {"hour": 9, "minute": 55}
